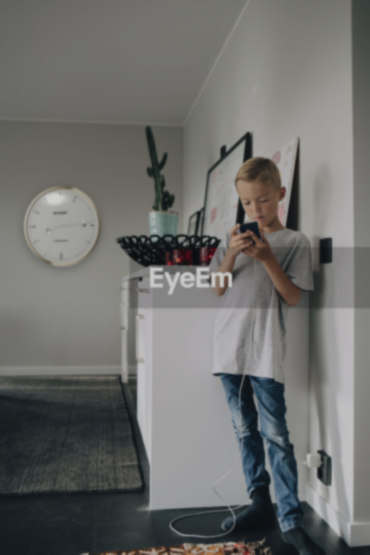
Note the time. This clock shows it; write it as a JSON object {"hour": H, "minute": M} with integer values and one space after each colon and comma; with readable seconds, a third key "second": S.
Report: {"hour": 8, "minute": 14}
